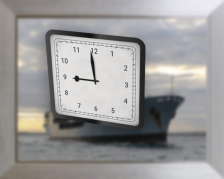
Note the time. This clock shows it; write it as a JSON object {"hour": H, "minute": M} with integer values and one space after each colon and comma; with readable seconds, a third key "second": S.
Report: {"hour": 8, "minute": 59}
